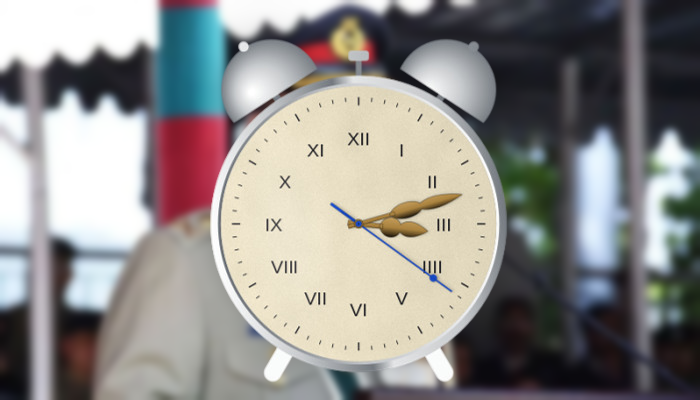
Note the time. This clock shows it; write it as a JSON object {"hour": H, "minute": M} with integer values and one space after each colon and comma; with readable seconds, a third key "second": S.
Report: {"hour": 3, "minute": 12, "second": 21}
